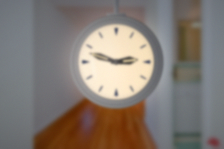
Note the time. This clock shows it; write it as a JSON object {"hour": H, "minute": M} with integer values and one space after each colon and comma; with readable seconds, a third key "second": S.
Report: {"hour": 2, "minute": 48}
